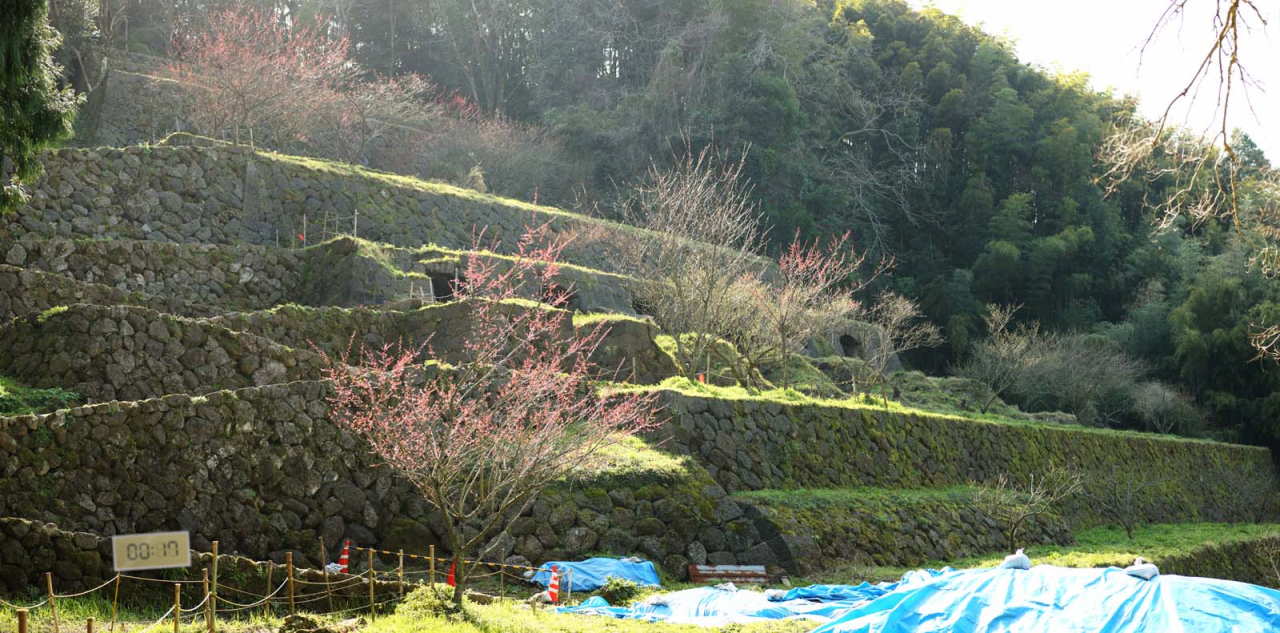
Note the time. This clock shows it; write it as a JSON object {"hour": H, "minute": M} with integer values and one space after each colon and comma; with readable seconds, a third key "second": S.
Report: {"hour": 0, "minute": 17}
